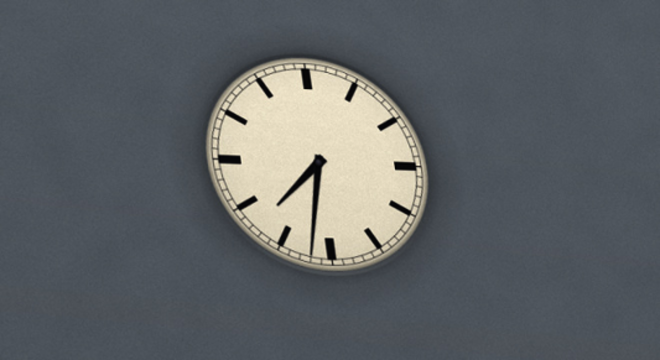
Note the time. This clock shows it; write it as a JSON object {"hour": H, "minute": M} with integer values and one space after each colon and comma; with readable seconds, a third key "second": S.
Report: {"hour": 7, "minute": 32}
